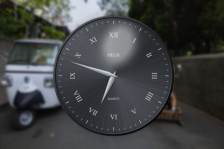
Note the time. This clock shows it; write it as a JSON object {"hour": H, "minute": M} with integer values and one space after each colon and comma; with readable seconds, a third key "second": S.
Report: {"hour": 6, "minute": 48}
